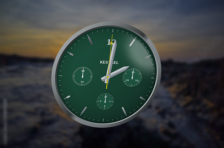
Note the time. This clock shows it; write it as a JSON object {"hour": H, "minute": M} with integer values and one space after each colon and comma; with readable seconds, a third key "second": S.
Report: {"hour": 2, "minute": 1}
